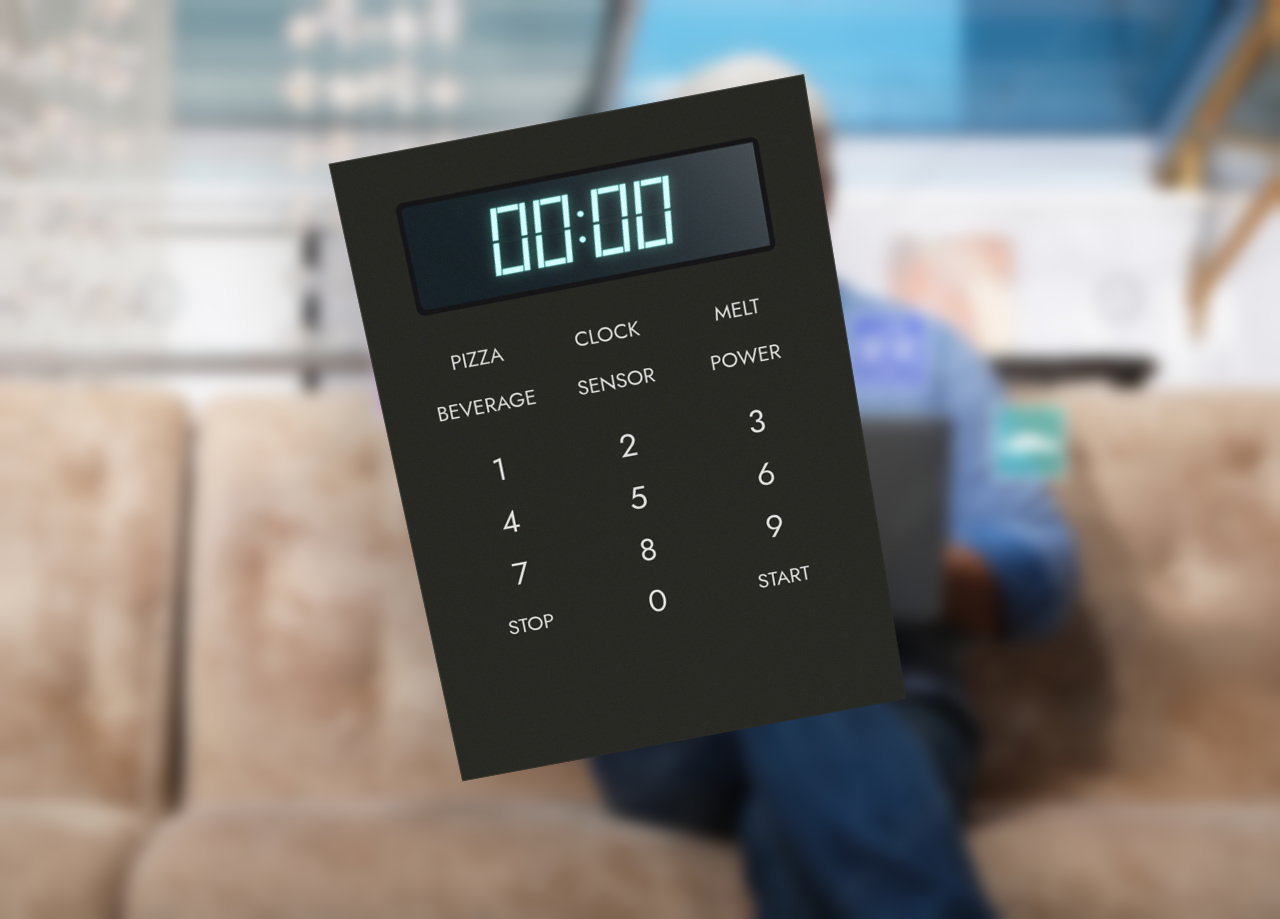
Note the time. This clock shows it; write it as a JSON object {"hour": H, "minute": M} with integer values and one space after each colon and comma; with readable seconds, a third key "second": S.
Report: {"hour": 0, "minute": 0}
